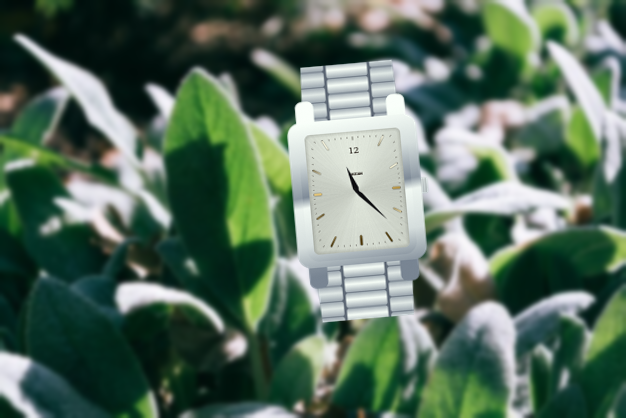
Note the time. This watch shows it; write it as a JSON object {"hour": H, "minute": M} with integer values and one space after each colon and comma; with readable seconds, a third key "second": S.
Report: {"hour": 11, "minute": 23}
